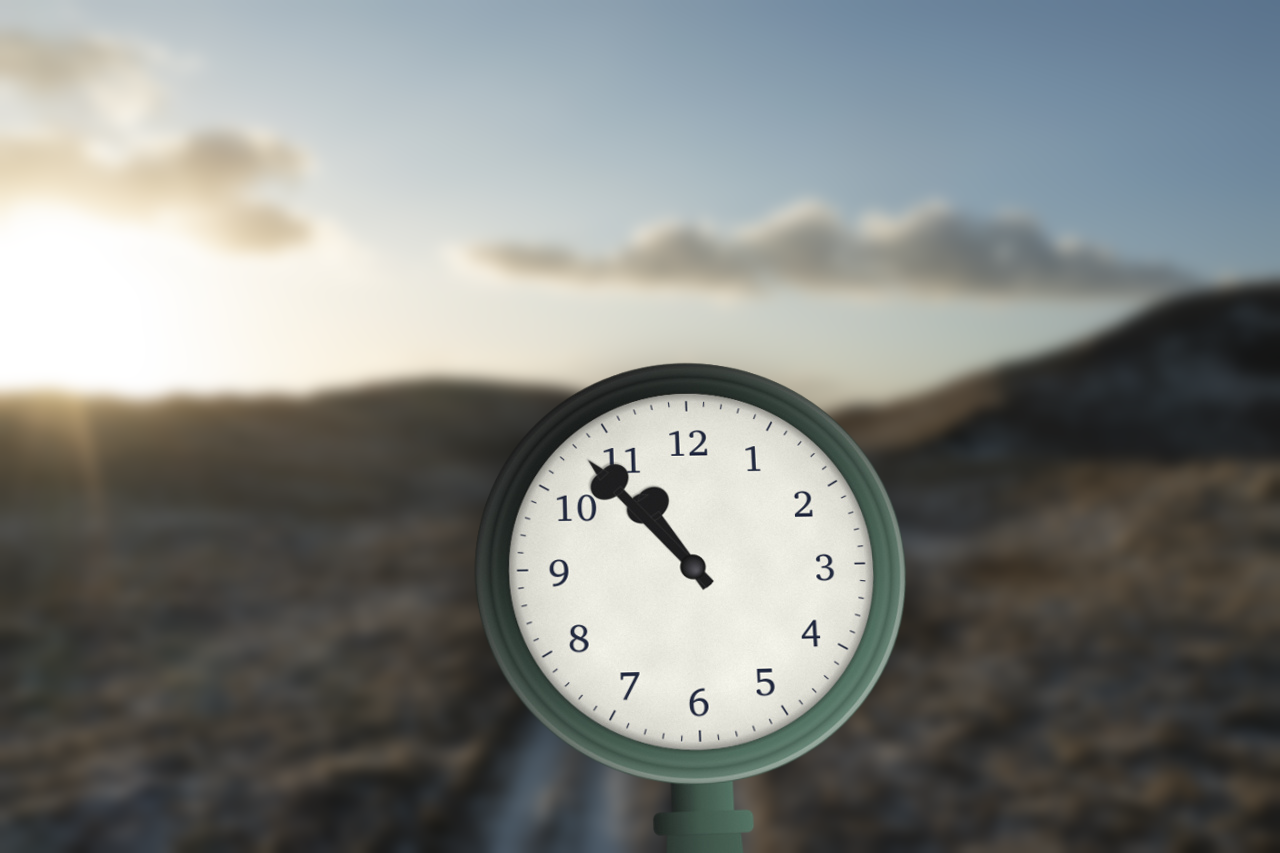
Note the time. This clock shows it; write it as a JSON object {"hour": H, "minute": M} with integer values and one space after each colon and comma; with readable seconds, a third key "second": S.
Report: {"hour": 10, "minute": 53}
